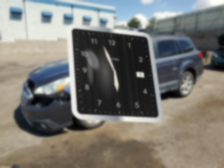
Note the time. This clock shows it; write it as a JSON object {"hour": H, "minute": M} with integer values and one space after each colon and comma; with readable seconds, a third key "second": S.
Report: {"hour": 5, "minute": 57}
